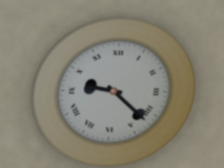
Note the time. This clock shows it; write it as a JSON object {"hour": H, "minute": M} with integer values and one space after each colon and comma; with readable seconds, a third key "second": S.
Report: {"hour": 9, "minute": 22}
